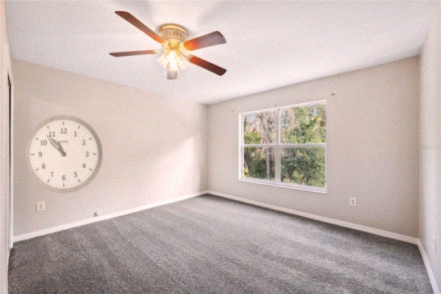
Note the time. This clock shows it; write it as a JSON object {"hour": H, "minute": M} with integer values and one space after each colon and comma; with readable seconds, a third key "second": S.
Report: {"hour": 10, "minute": 53}
